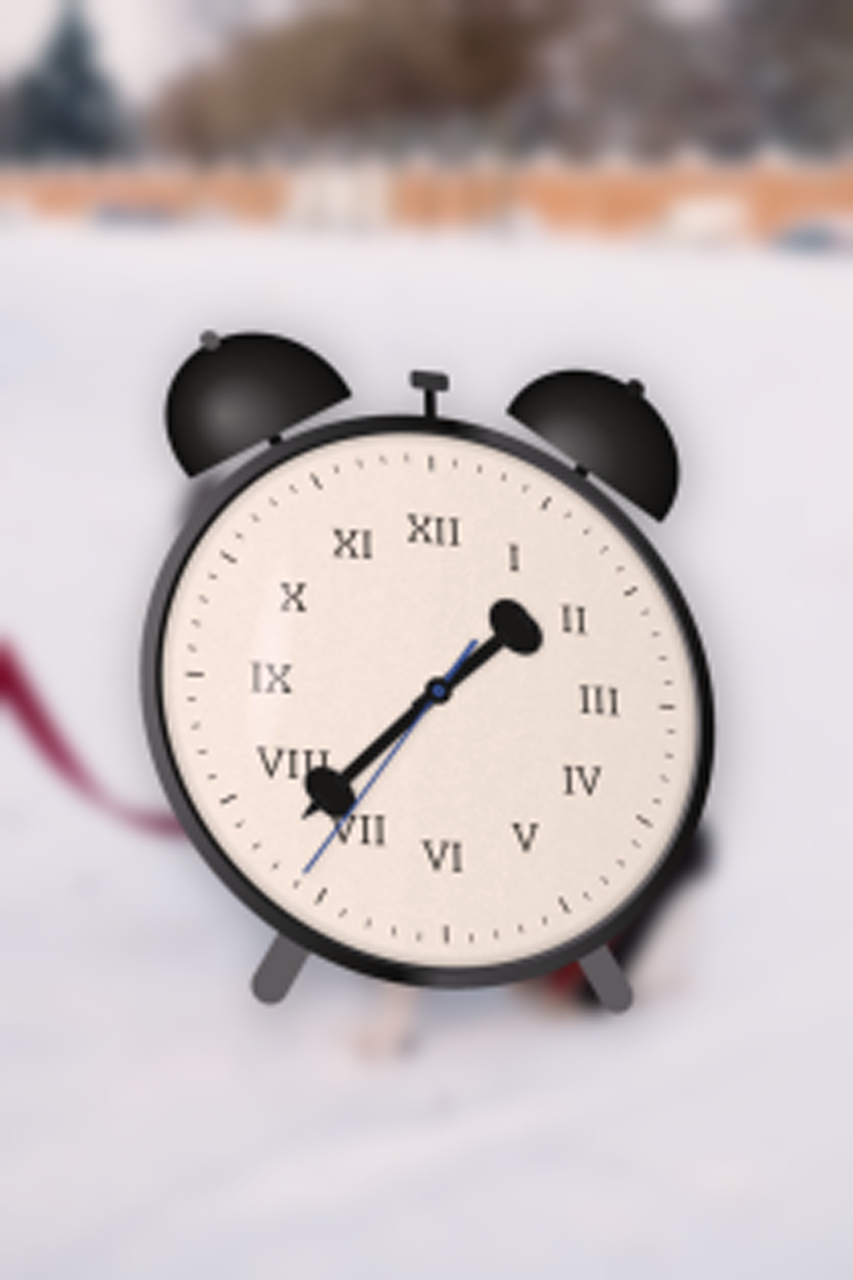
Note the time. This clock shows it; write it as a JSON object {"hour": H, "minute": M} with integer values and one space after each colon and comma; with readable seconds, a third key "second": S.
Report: {"hour": 1, "minute": 37, "second": 36}
